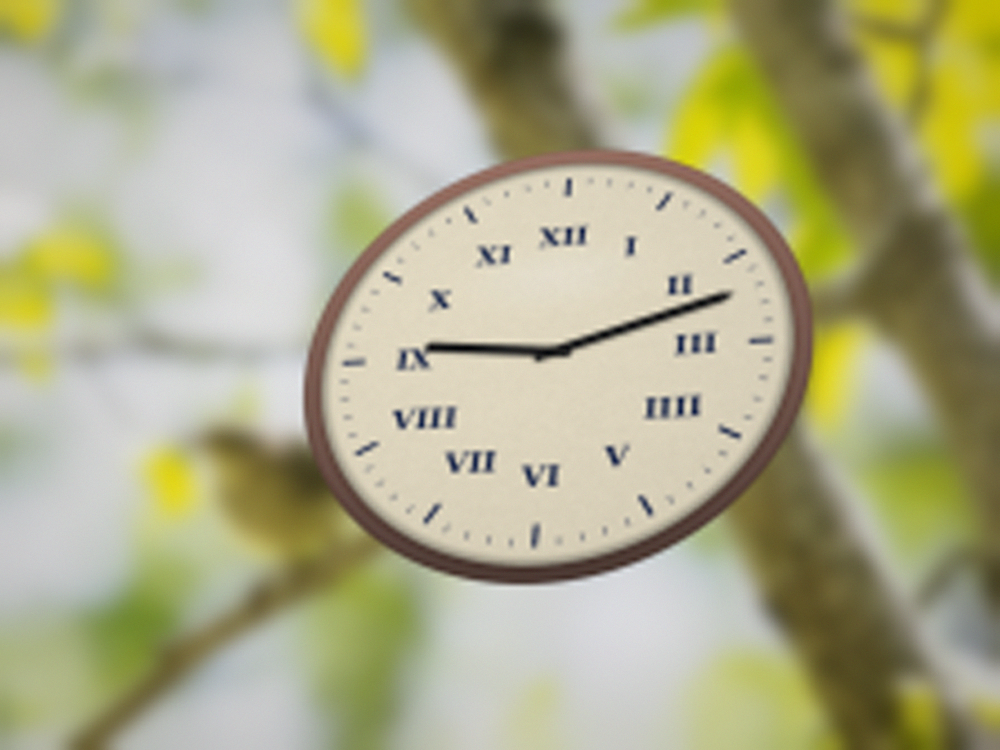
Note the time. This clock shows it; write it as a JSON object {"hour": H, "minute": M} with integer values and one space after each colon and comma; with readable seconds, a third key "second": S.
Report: {"hour": 9, "minute": 12}
